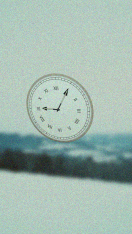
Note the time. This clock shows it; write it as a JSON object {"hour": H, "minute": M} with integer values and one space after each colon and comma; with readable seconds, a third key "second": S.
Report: {"hour": 9, "minute": 5}
